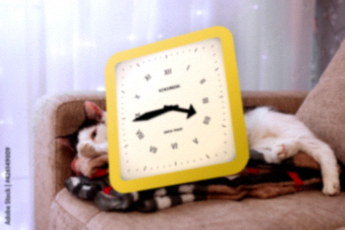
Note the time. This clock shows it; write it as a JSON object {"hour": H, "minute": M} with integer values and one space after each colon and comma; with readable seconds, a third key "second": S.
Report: {"hour": 3, "minute": 44}
